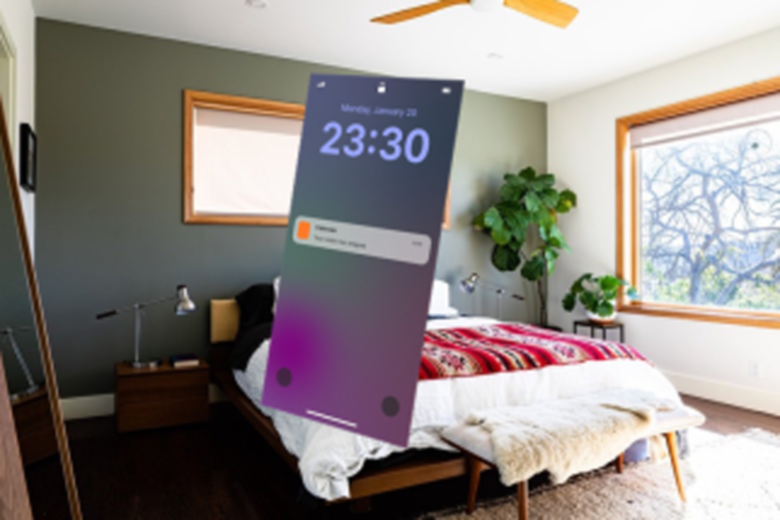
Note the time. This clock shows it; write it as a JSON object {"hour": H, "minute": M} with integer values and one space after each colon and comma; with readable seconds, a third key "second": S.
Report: {"hour": 23, "minute": 30}
